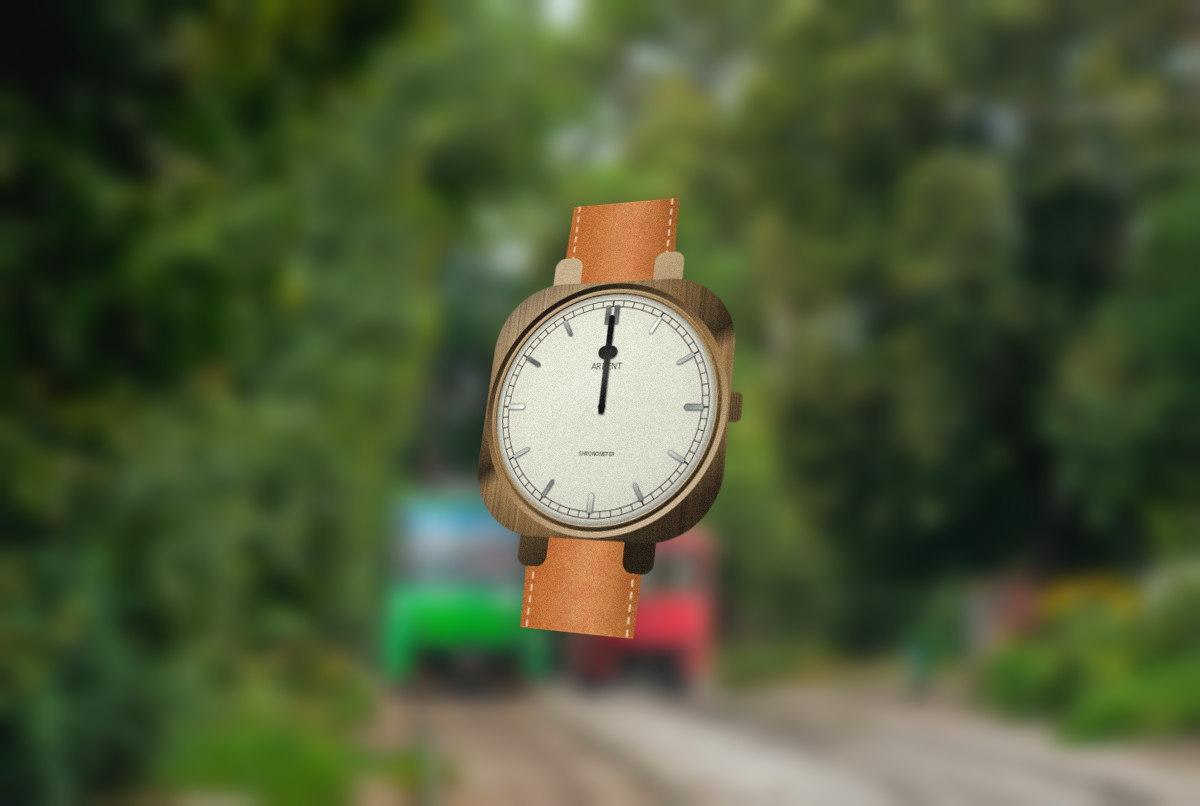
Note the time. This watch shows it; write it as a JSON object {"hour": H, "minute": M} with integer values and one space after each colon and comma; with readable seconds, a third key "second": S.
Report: {"hour": 12, "minute": 0}
